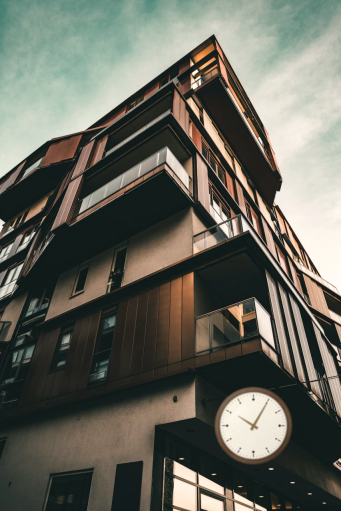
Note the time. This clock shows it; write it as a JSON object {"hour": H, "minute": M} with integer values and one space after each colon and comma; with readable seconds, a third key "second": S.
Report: {"hour": 10, "minute": 5}
